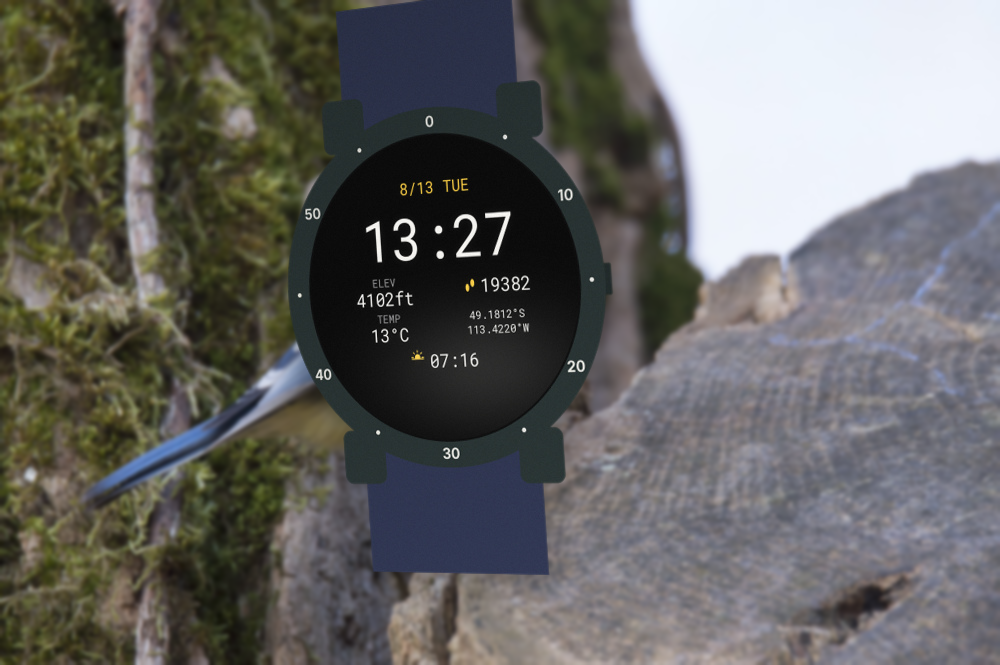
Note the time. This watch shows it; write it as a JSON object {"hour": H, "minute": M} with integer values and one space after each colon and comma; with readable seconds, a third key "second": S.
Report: {"hour": 13, "minute": 27}
